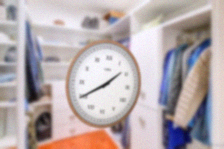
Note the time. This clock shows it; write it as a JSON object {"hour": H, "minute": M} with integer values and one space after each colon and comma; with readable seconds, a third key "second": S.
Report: {"hour": 1, "minute": 40}
